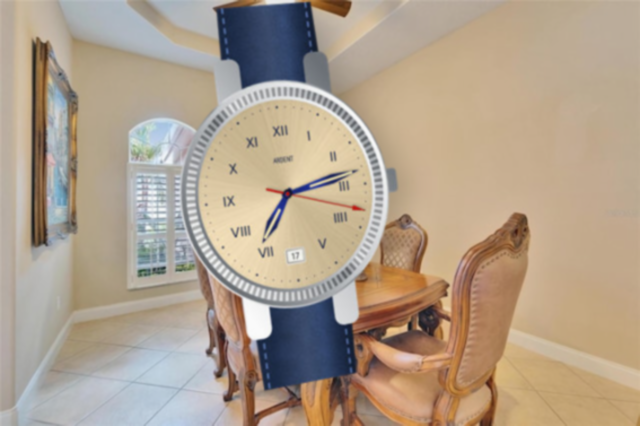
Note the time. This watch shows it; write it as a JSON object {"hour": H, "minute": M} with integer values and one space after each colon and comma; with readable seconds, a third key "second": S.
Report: {"hour": 7, "minute": 13, "second": 18}
